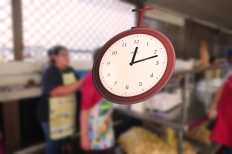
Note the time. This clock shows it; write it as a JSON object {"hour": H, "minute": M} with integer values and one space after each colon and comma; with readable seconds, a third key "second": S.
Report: {"hour": 12, "minute": 12}
